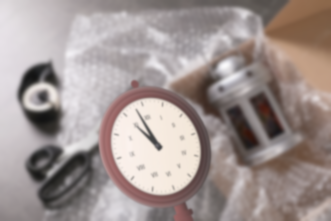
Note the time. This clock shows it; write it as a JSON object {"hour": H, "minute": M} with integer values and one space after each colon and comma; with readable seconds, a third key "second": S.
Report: {"hour": 10, "minute": 58}
